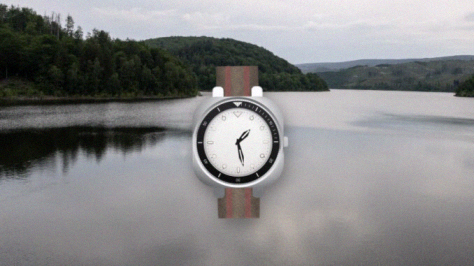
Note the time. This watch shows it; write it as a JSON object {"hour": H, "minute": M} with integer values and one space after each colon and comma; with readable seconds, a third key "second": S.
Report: {"hour": 1, "minute": 28}
